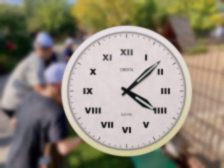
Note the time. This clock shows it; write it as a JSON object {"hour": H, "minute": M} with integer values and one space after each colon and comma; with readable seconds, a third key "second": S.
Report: {"hour": 4, "minute": 8}
